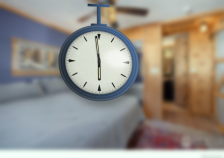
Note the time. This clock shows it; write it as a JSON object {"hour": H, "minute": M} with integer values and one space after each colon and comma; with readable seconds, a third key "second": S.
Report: {"hour": 5, "minute": 59}
